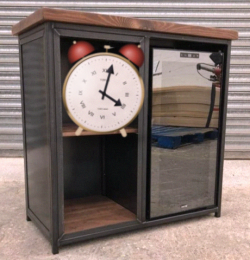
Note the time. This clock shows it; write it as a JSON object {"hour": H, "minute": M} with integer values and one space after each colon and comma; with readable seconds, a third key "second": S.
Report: {"hour": 4, "minute": 2}
